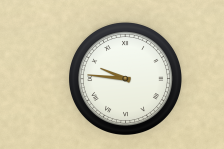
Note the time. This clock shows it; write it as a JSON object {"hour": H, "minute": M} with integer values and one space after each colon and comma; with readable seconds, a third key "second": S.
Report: {"hour": 9, "minute": 46}
